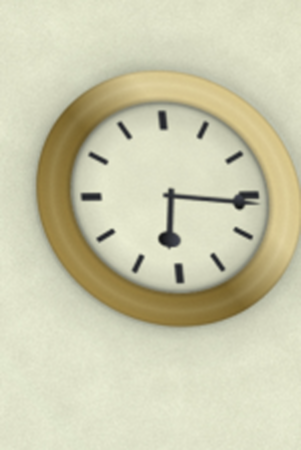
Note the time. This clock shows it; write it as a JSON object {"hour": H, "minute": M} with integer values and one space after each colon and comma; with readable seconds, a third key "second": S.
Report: {"hour": 6, "minute": 16}
